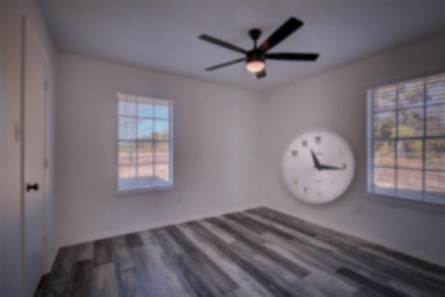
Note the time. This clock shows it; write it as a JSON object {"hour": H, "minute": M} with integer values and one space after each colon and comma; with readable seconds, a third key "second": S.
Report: {"hour": 11, "minute": 16}
